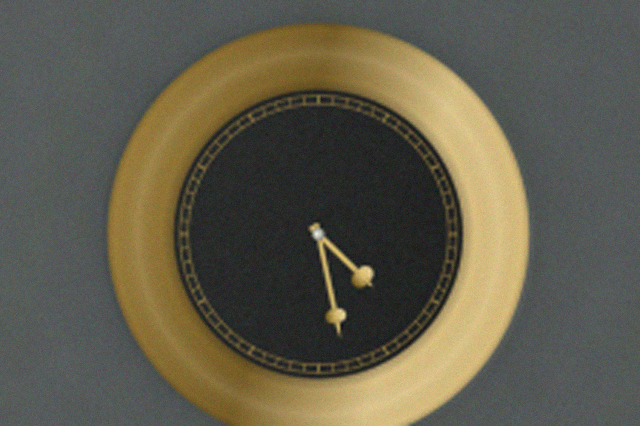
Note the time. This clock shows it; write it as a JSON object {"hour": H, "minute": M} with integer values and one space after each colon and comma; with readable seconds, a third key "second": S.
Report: {"hour": 4, "minute": 28}
